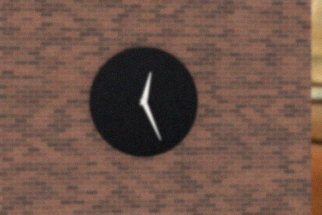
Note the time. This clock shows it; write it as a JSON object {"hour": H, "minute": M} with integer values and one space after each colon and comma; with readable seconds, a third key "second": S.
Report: {"hour": 12, "minute": 26}
